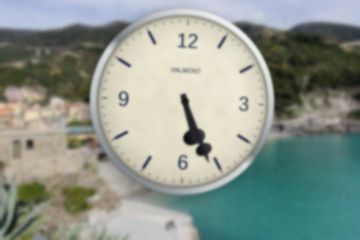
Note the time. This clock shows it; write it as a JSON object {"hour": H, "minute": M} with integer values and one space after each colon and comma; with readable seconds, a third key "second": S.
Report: {"hour": 5, "minute": 26}
